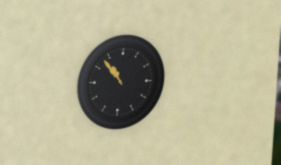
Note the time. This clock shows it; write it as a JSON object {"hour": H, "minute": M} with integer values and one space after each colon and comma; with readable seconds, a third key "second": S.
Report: {"hour": 10, "minute": 53}
